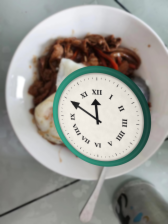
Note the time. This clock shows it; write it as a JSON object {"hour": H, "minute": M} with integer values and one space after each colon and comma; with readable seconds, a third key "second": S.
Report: {"hour": 11, "minute": 50}
